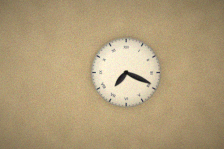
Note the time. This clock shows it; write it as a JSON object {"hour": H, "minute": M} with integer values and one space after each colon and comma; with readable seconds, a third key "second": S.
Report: {"hour": 7, "minute": 19}
